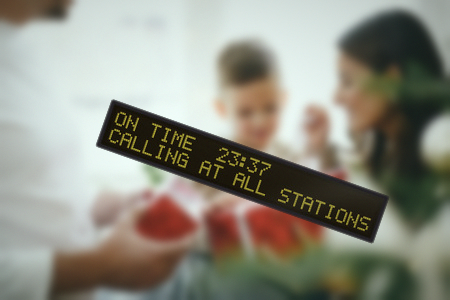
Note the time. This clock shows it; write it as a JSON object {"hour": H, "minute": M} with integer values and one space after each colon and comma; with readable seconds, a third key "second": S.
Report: {"hour": 23, "minute": 37}
